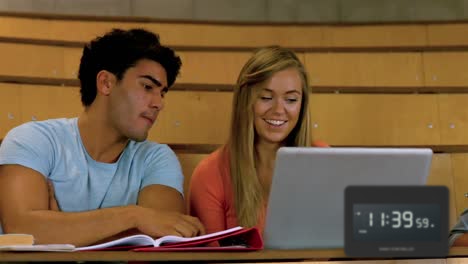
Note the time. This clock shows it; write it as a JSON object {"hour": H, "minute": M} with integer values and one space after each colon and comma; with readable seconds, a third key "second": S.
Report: {"hour": 11, "minute": 39}
